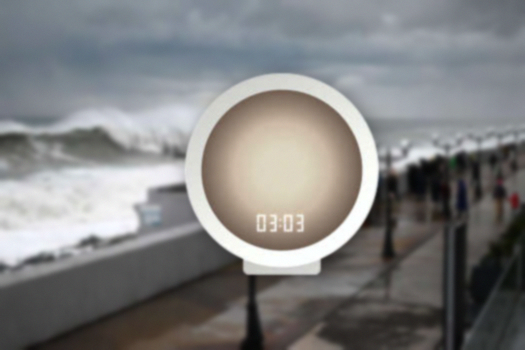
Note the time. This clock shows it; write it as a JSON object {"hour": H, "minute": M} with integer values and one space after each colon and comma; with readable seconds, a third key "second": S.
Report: {"hour": 3, "minute": 3}
